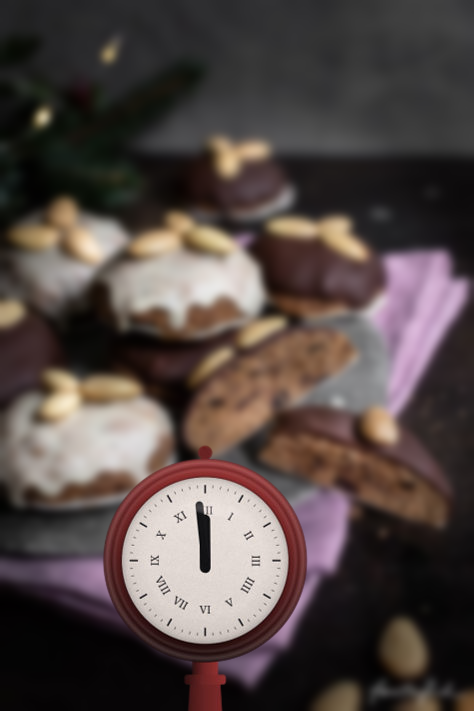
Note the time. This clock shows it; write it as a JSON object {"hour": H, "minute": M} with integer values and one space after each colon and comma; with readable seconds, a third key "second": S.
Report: {"hour": 11, "minute": 59}
